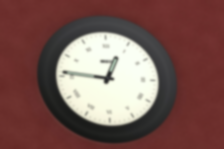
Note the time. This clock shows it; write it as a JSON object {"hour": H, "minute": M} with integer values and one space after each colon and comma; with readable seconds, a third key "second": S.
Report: {"hour": 12, "minute": 46}
